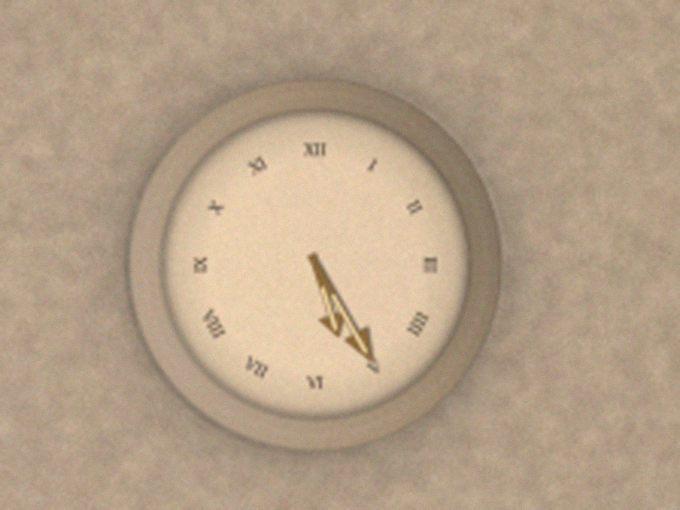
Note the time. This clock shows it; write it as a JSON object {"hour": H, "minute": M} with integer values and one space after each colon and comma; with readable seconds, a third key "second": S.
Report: {"hour": 5, "minute": 25}
